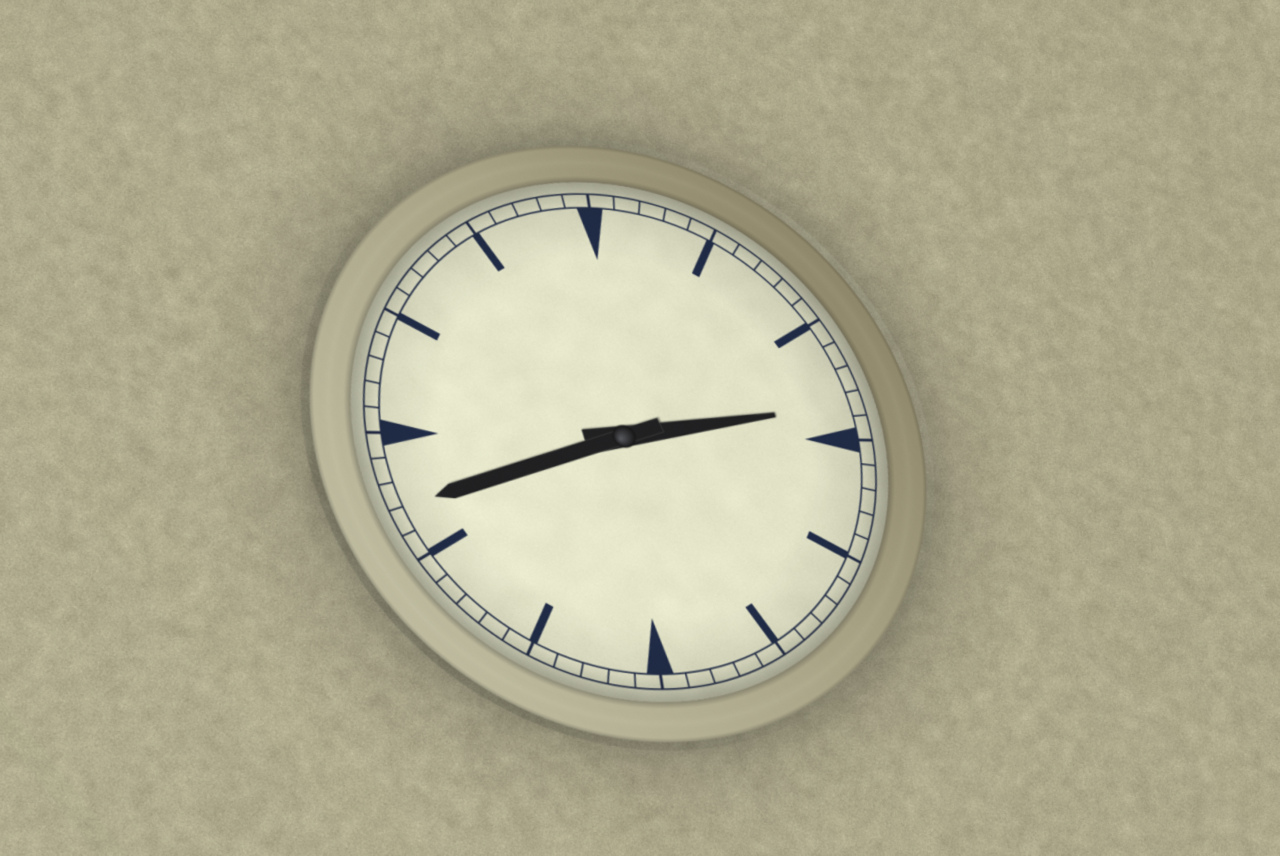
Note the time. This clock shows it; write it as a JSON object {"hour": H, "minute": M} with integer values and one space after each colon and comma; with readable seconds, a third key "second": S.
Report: {"hour": 2, "minute": 42}
